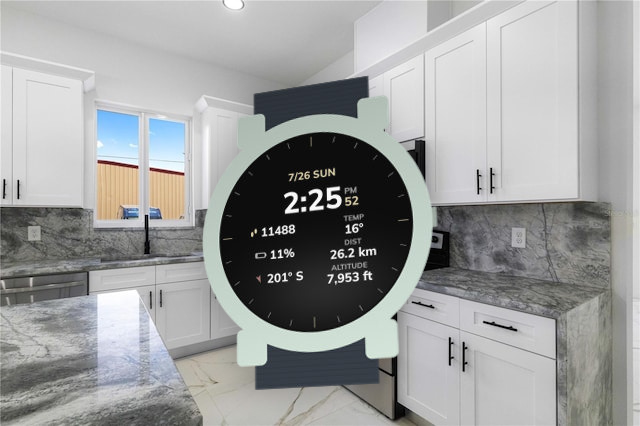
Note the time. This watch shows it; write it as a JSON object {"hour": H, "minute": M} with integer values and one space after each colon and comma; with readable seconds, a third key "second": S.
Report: {"hour": 2, "minute": 25, "second": 52}
